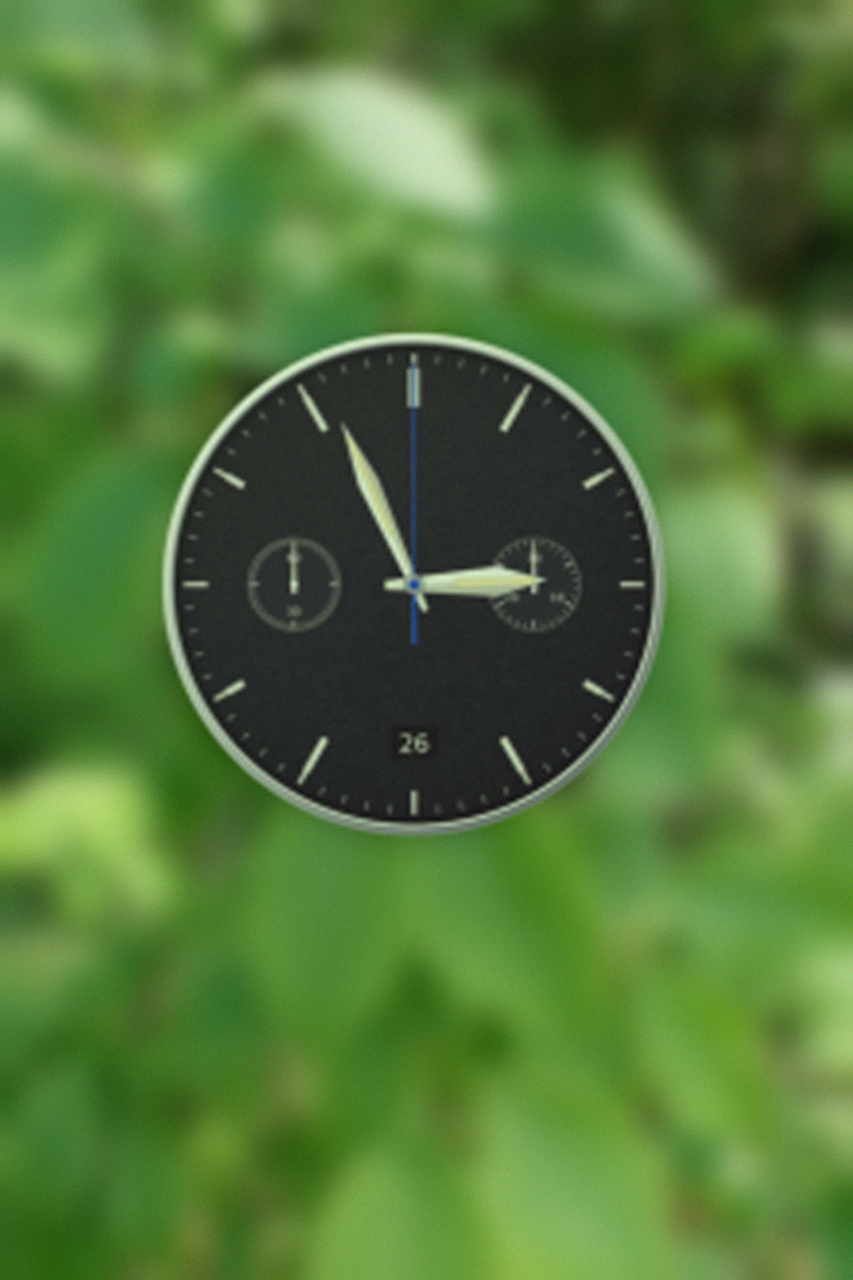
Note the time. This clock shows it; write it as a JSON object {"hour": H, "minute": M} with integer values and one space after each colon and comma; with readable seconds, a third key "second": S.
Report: {"hour": 2, "minute": 56}
